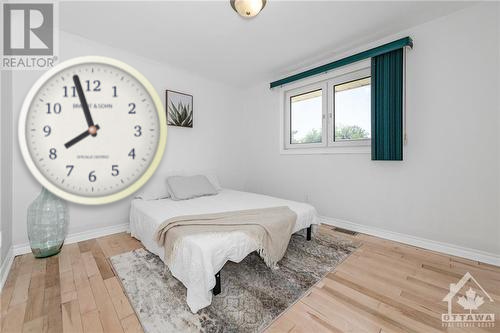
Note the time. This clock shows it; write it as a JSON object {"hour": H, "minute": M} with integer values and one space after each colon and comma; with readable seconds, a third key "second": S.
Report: {"hour": 7, "minute": 57}
